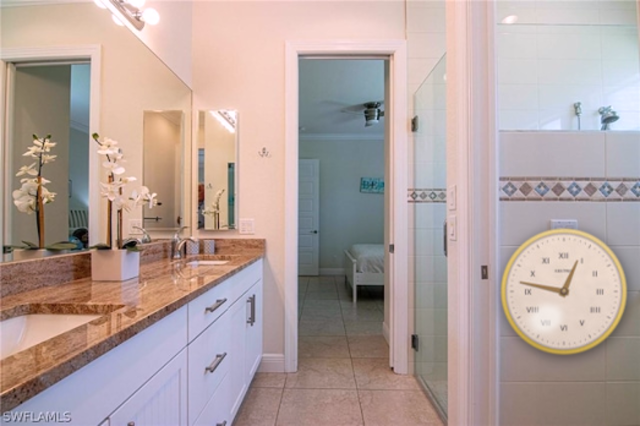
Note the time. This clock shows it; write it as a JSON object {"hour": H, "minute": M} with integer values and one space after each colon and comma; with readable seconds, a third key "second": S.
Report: {"hour": 12, "minute": 47}
